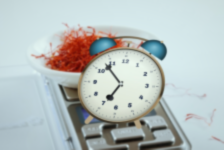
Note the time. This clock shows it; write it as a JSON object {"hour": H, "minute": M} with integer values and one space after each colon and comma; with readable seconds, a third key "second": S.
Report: {"hour": 6, "minute": 53}
